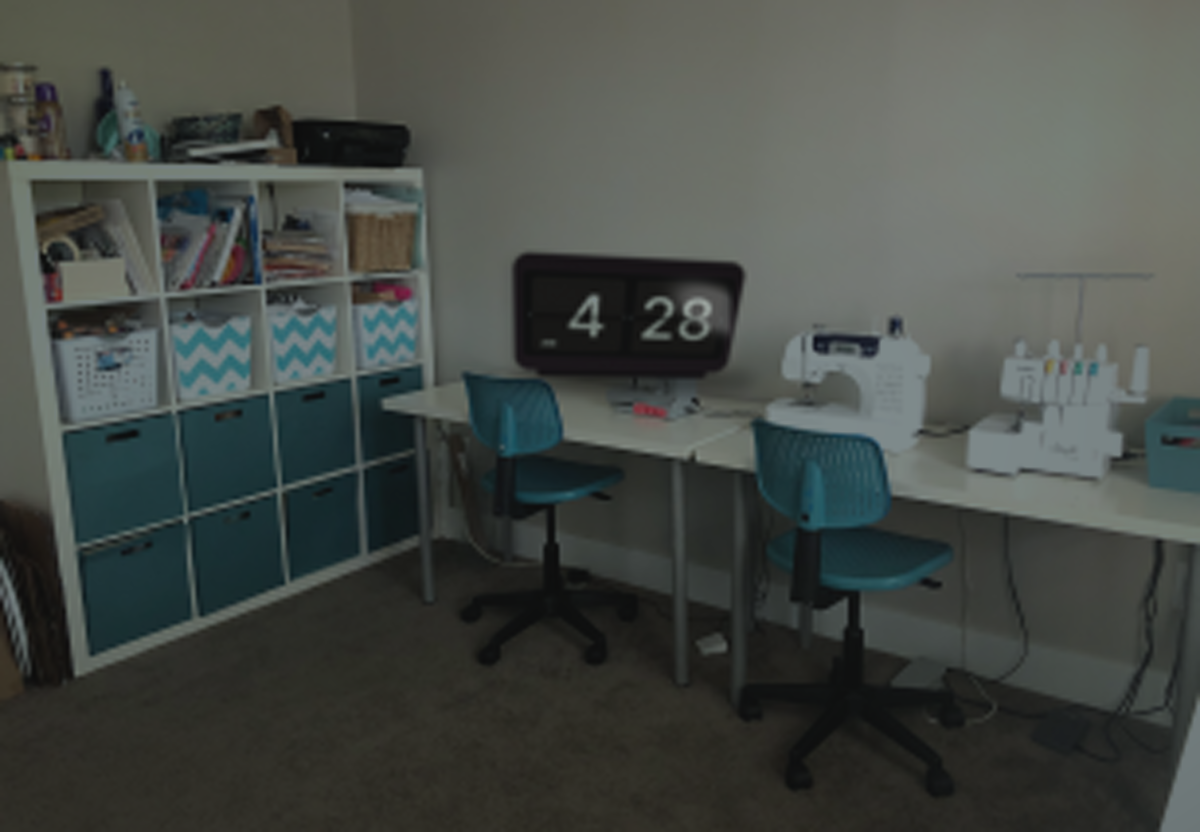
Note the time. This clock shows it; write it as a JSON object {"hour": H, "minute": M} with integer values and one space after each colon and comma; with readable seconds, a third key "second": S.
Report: {"hour": 4, "minute": 28}
